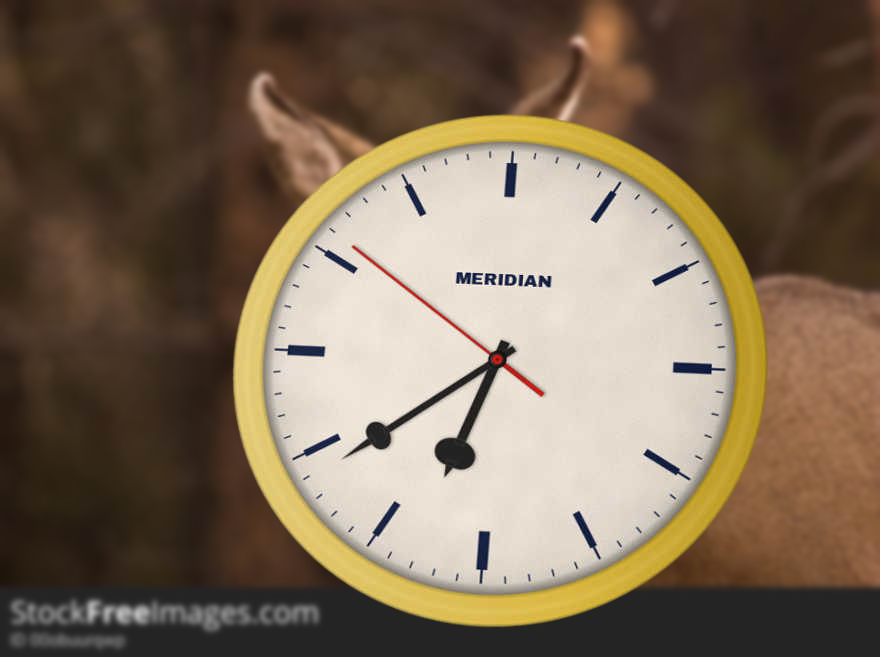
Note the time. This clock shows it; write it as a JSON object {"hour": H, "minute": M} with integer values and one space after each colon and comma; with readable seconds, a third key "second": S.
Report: {"hour": 6, "minute": 38, "second": 51}
